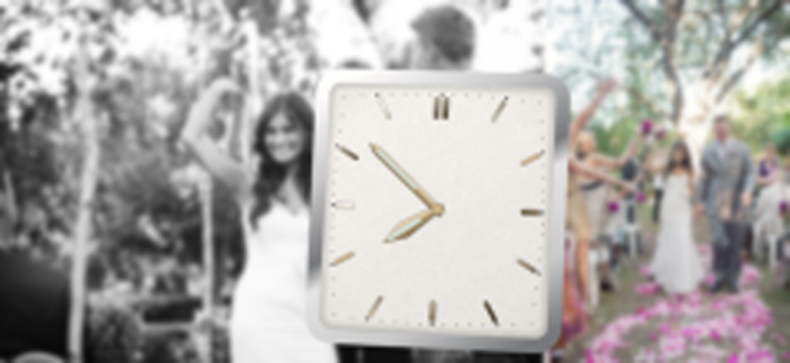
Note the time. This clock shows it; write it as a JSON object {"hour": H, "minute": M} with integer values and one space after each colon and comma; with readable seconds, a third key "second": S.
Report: {"hour": 7, "minute": 52}
